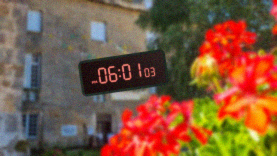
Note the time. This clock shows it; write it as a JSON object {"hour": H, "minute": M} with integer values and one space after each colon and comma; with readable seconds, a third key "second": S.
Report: {"hour": 6, "minute": 1, "second": 3}
